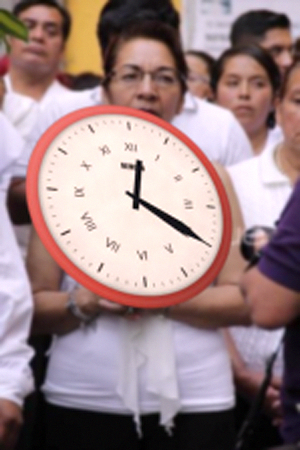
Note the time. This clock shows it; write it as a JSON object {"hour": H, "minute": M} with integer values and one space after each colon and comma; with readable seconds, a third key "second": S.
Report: {"hour": 12, "minute": 20}
